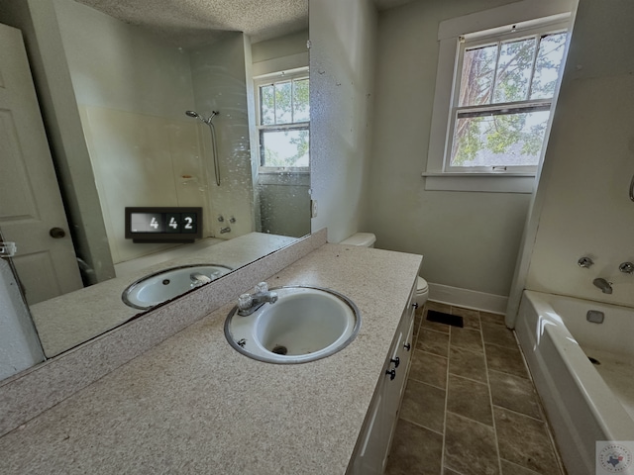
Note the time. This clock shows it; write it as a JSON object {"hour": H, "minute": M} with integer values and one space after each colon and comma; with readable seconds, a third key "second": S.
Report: {"hour": 4, "minute": 42}
